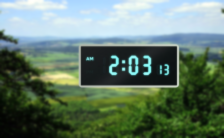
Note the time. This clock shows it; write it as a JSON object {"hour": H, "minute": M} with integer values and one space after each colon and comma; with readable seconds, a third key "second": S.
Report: {"hour": 2, "minute": 3, "second": 13}
